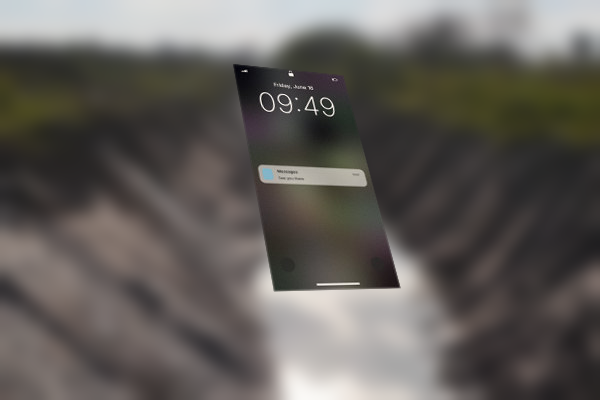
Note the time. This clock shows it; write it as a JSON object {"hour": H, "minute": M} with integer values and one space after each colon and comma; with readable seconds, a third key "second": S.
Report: {"hour": 9, "minute": 49}
